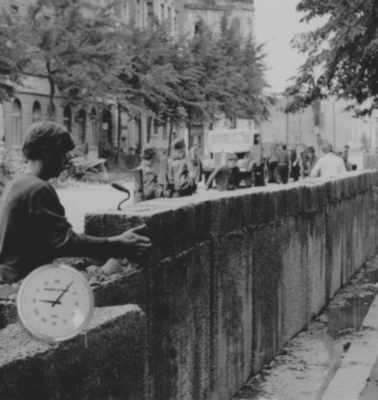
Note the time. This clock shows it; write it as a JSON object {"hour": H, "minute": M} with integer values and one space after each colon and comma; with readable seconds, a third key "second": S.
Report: {"hour": 9, "minute": 6}
